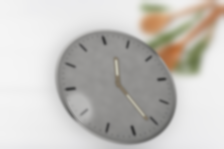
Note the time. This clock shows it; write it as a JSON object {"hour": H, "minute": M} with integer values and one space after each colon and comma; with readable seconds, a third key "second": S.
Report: {"hour": 12, "minute": 26}
